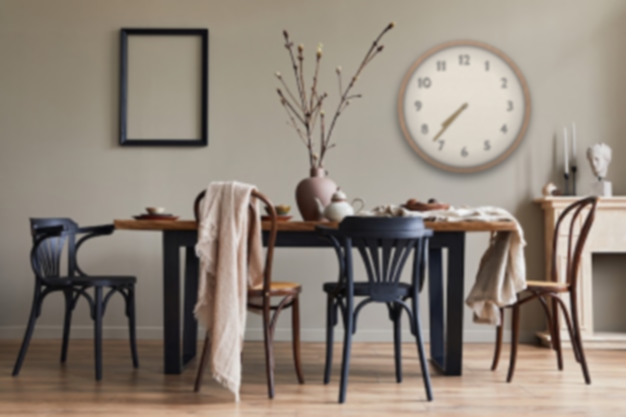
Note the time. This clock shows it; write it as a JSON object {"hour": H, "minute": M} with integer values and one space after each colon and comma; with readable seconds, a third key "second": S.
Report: {"hour": 7, "minute": 37}
